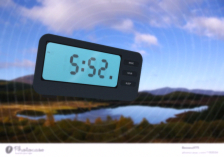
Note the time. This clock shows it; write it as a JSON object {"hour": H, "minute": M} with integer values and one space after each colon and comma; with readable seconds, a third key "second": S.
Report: {"hour": 5, "minute": 52}
